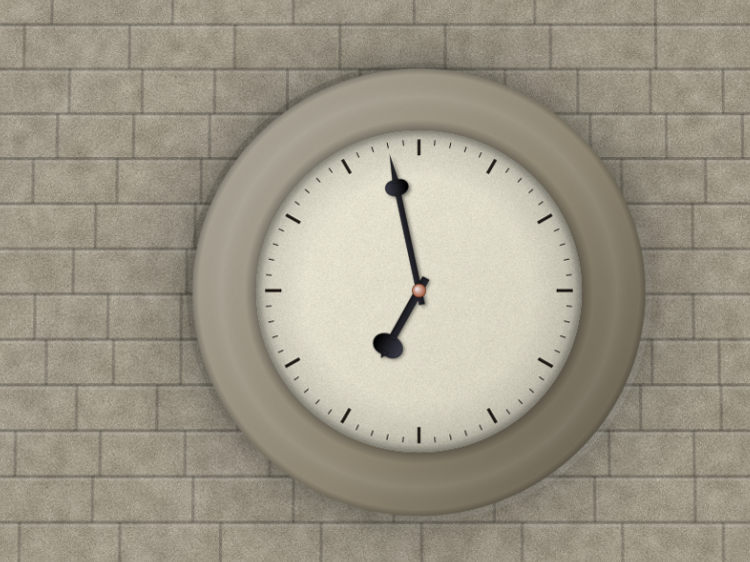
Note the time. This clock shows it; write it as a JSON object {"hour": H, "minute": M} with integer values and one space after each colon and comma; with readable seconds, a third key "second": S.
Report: {"hour": 6, "minute": 58}
